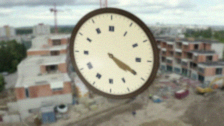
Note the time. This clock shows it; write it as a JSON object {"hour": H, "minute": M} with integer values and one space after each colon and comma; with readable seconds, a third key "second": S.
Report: {"hour": 4, "minute": 20}
